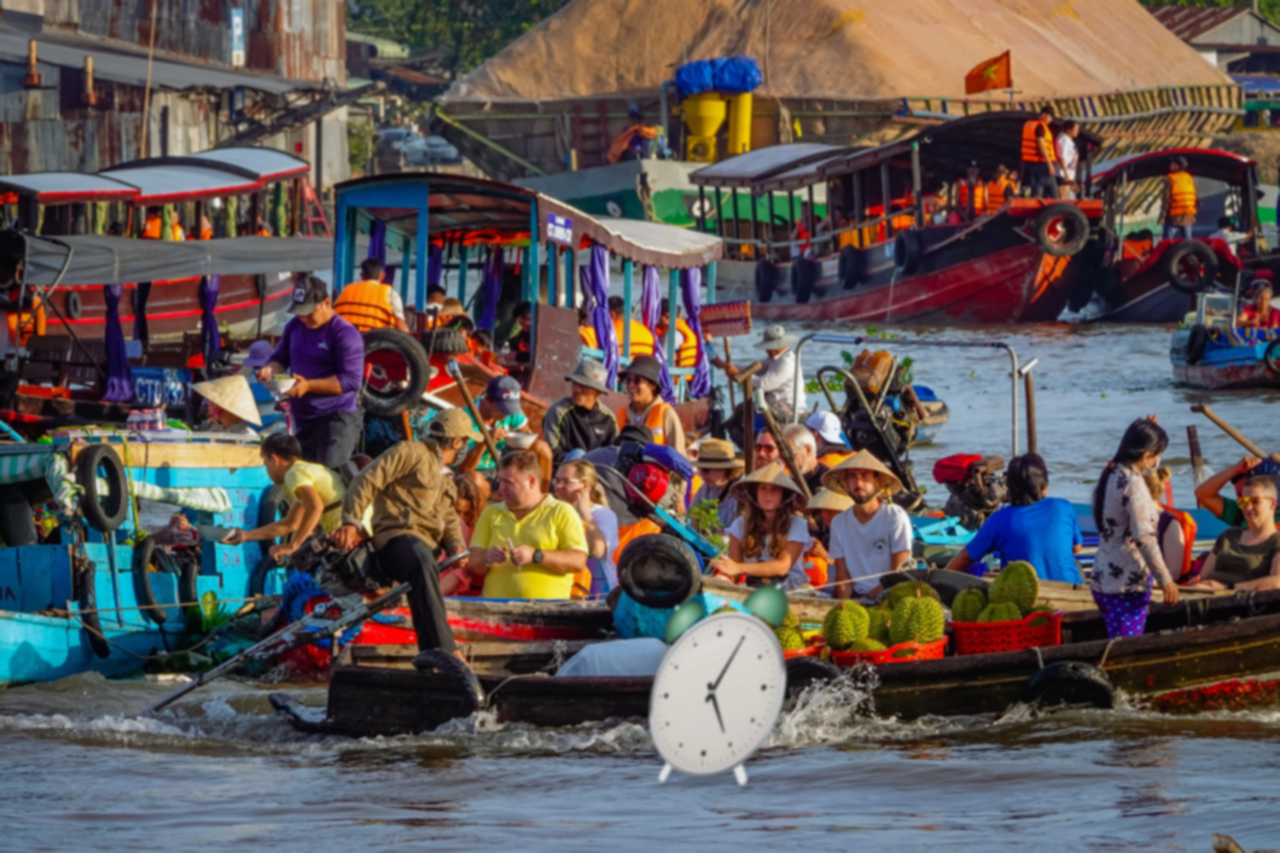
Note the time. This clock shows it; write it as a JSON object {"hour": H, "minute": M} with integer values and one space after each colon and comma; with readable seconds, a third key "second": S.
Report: {"hour": 5, "minute": 5}
